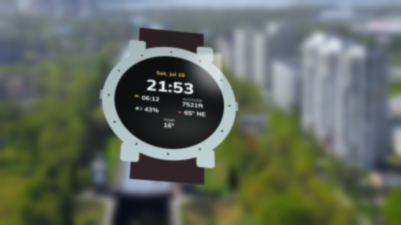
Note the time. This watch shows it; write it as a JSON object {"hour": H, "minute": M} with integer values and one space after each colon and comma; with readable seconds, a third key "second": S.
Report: {"hour": 21, "minute": 53}
